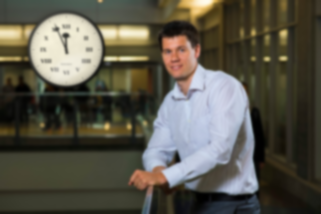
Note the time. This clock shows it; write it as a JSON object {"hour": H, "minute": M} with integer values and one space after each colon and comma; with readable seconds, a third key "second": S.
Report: {"hour": 11, "minute": 56}
